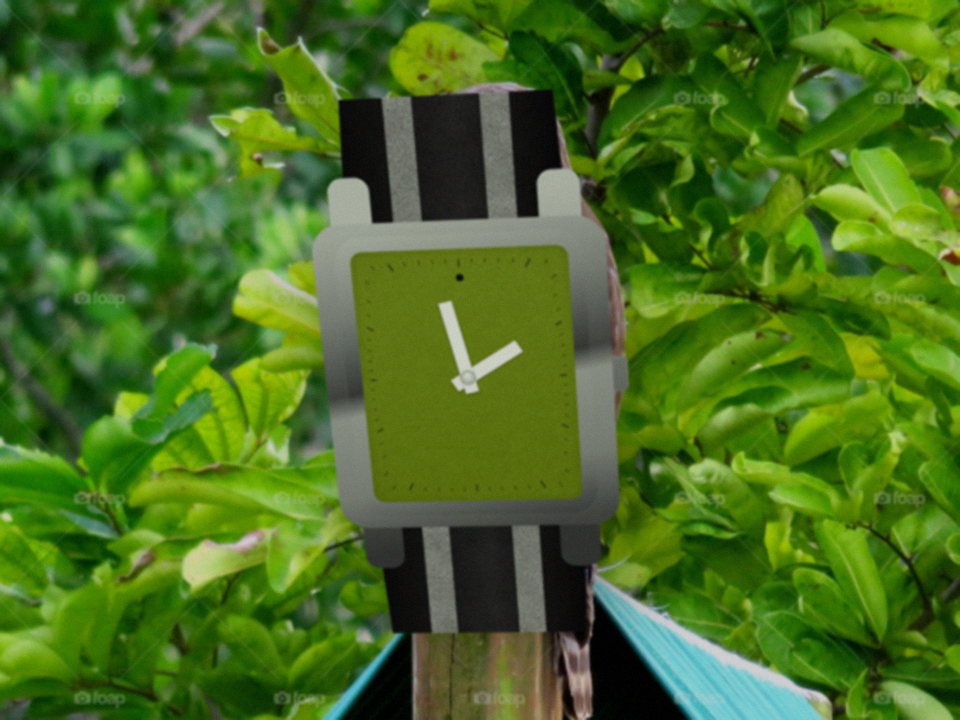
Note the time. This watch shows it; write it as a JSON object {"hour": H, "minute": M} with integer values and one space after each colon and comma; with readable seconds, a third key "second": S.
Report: {"hour": 1, "minute": 58}
